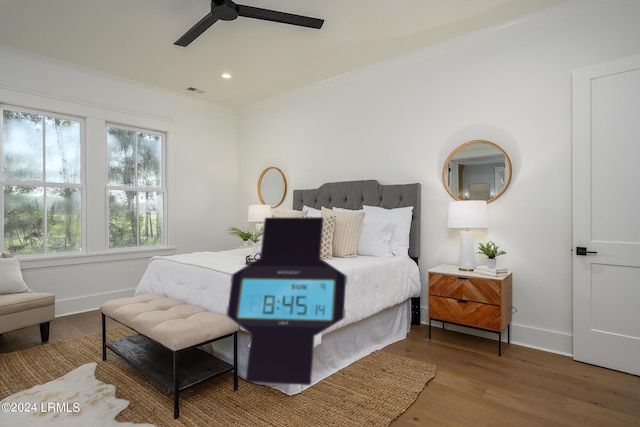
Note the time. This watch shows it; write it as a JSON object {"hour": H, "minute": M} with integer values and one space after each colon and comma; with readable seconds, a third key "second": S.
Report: {"hour": 8, "minute": 45, "second": 14}
